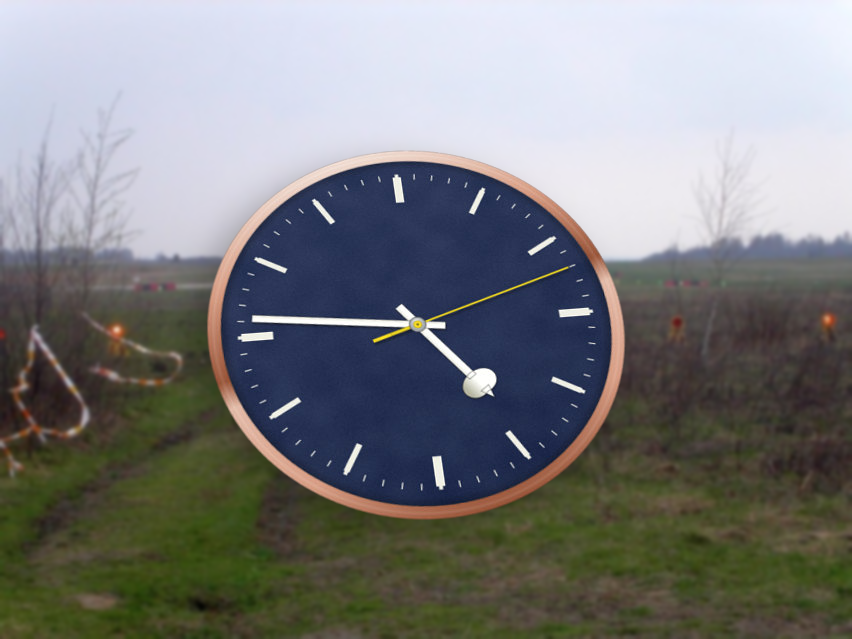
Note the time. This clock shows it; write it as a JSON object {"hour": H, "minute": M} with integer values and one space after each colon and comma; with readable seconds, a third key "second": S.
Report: {"hour": 4, "minute": 46, "second": 12}
